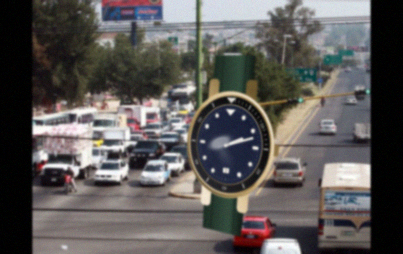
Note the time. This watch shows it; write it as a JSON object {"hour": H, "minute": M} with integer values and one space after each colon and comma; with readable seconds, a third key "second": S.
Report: {"hour": 2, "minute": 12}
